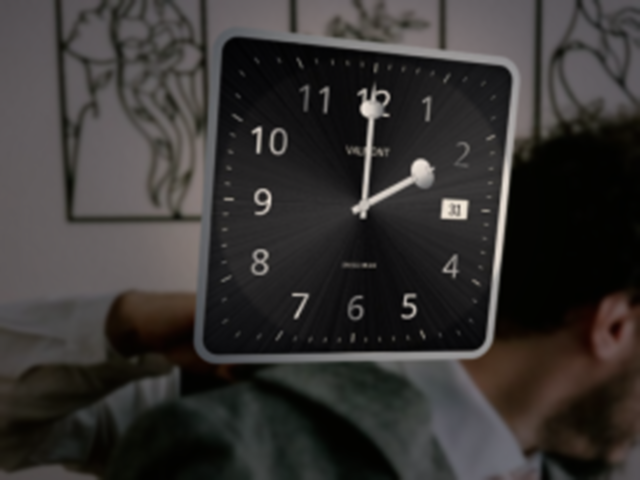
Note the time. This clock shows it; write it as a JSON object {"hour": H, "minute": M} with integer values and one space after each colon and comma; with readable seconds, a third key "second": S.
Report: {"hour": 2, "minute": 0}
